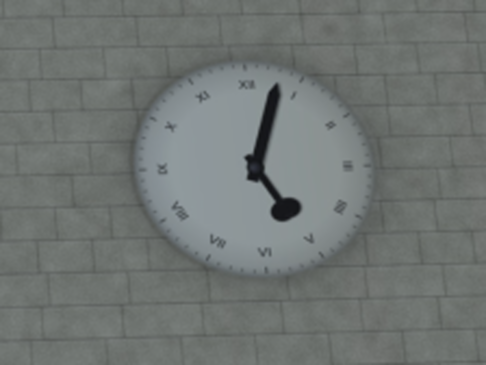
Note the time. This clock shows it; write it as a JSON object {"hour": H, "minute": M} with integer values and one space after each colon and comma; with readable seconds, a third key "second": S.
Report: {"hour": 5, "minute": 3}
